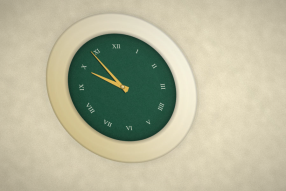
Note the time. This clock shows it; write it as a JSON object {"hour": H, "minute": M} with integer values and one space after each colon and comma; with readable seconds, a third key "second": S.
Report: {"hour": 9, "minute": 54}
